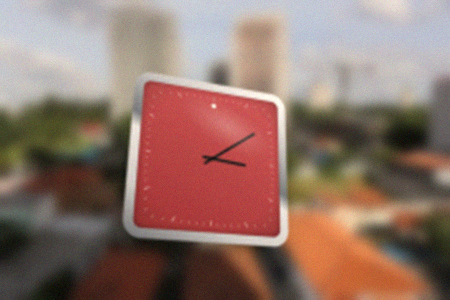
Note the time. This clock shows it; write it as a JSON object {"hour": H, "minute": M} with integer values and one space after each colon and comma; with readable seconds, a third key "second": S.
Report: {"hour": 3, "minute": 9}
